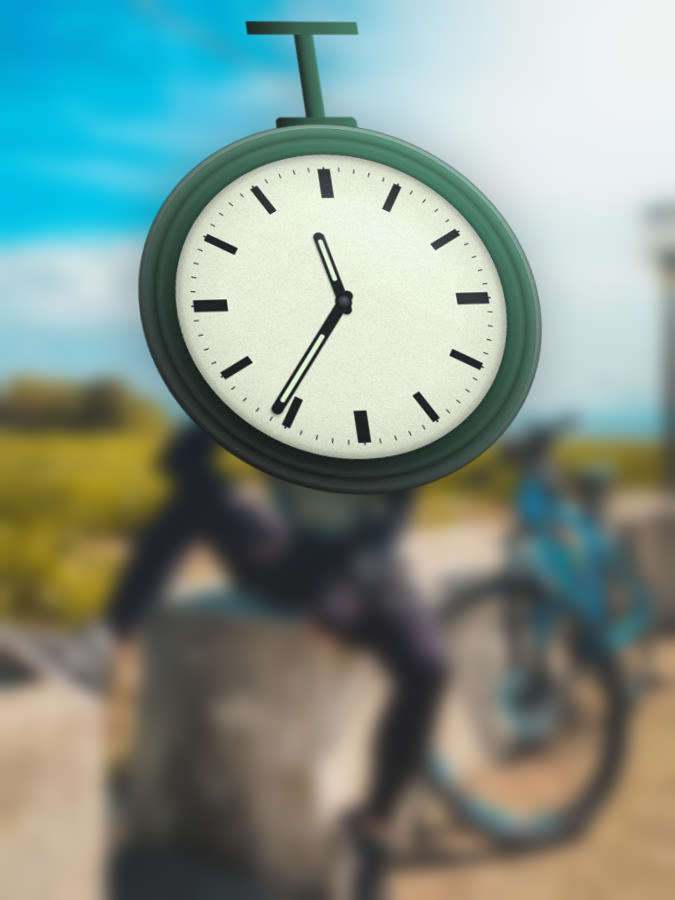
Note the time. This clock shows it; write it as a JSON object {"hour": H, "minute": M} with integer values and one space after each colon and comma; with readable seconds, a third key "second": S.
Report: {"hour": 11, "minute": 36}
